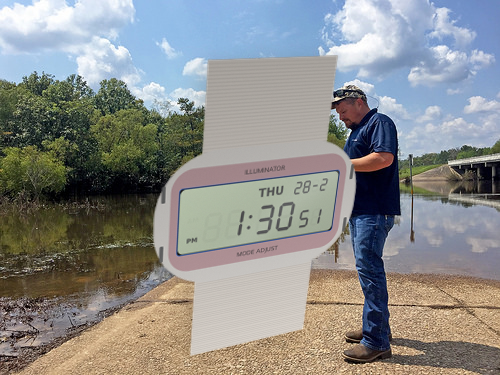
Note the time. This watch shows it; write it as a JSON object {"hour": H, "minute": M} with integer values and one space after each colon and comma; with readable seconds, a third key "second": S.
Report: {"hour": 1, "minute": 30, "second": 51}
